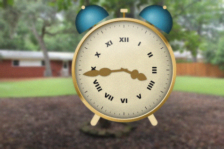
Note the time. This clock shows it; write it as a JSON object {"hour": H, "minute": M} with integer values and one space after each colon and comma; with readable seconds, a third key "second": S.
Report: {"hour": 3, "minute": 44}
